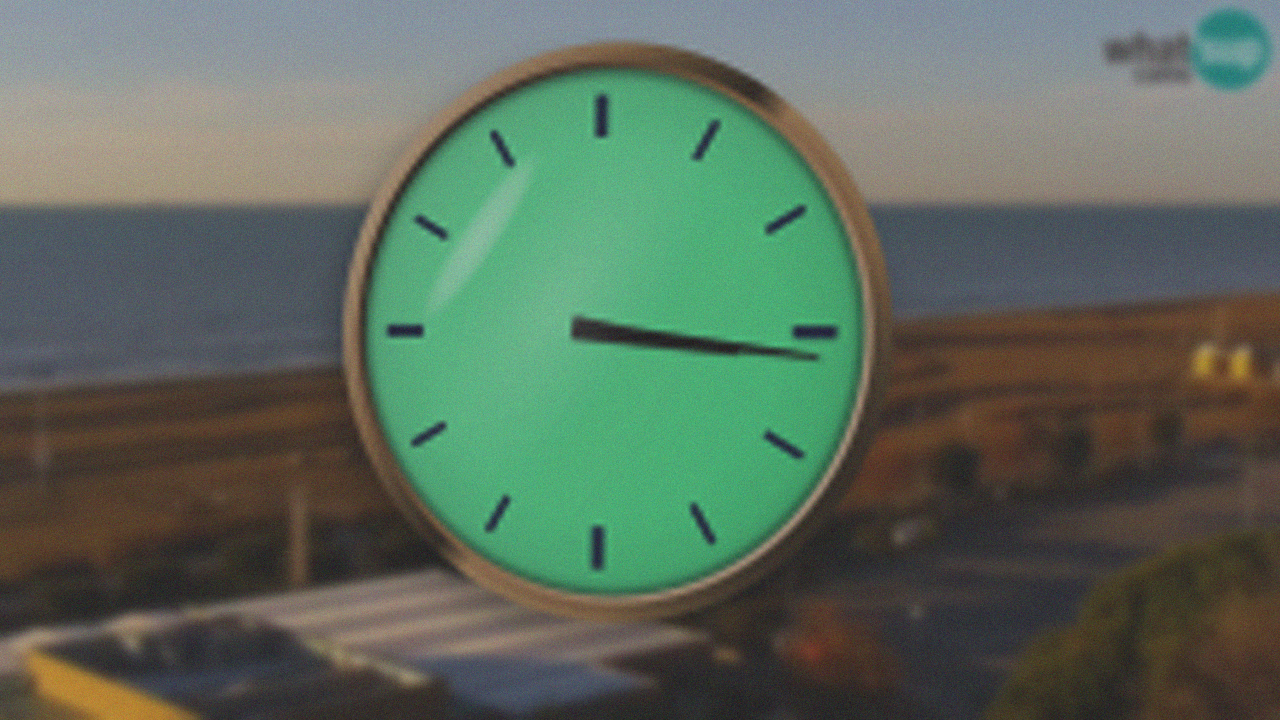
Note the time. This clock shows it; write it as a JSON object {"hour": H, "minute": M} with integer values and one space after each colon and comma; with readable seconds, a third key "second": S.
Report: {"hour": 3, "minute": 16}
